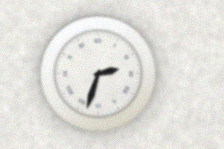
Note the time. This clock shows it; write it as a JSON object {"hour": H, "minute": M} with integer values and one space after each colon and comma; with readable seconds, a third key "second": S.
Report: {"hour": 2, "minute": 33}
